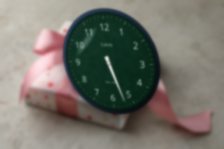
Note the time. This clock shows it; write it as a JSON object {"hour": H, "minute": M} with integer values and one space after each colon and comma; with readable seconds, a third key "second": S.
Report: {"hour": 5, "minute": 27}
